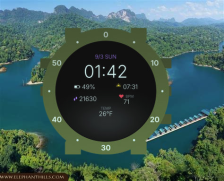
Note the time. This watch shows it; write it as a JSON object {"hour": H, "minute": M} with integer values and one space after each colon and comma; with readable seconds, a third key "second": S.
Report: {"hour": 1, "minute": 42}
